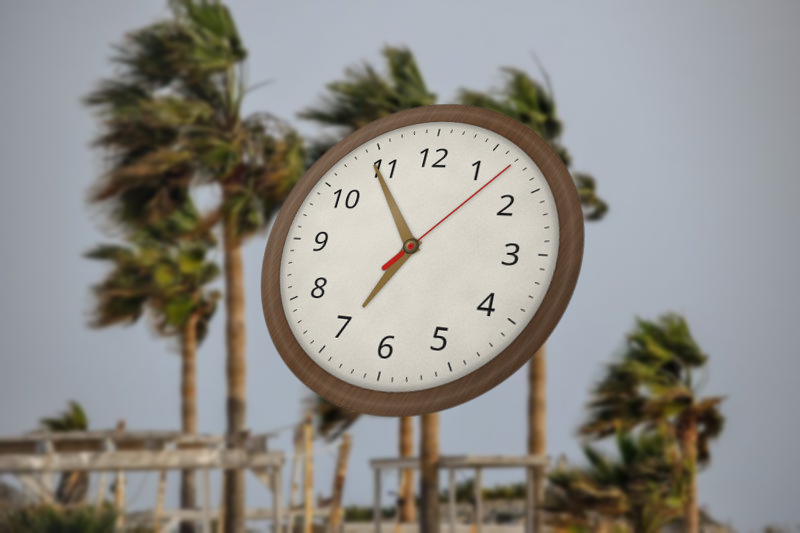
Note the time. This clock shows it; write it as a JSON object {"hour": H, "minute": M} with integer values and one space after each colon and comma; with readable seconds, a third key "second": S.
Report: {"hour": 6, "minute": 54, "second": 7}
